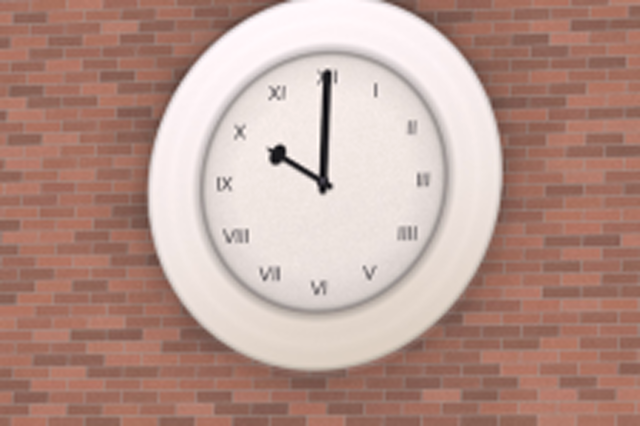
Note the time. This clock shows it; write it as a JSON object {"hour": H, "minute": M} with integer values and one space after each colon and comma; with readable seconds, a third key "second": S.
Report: {"hour": 10, "minute": 0}
